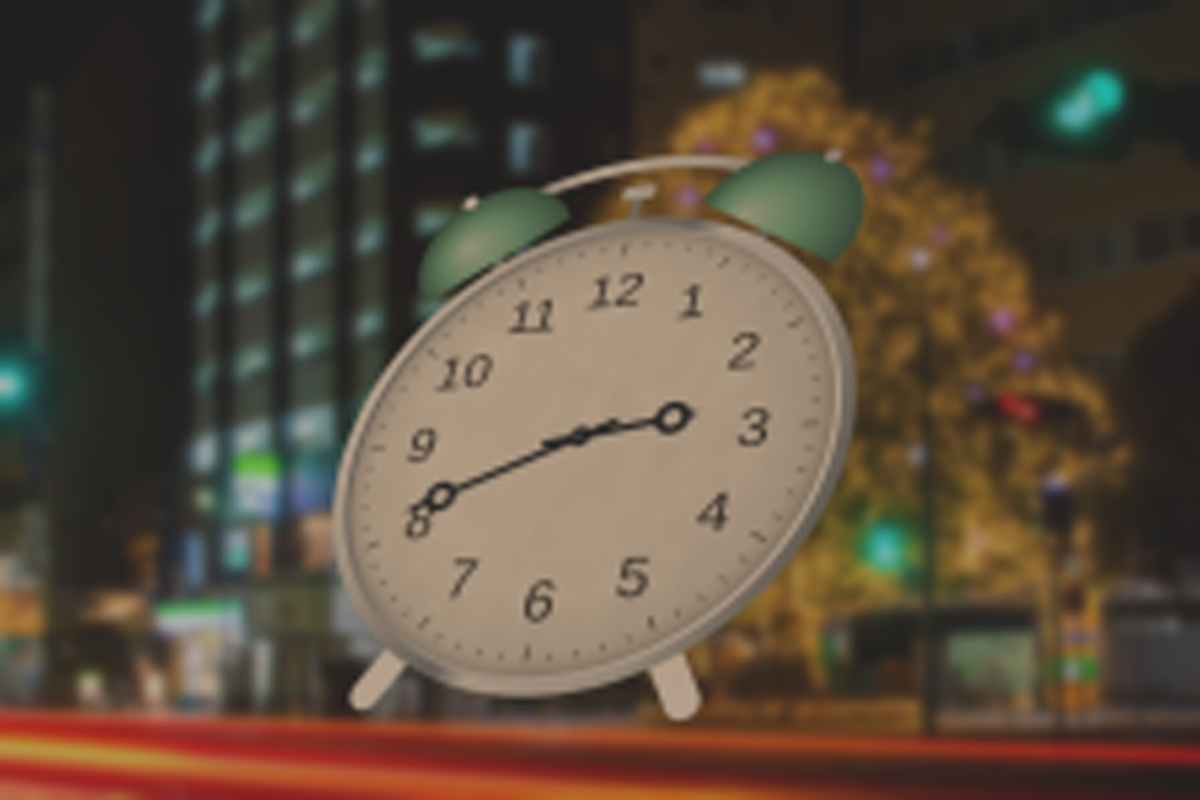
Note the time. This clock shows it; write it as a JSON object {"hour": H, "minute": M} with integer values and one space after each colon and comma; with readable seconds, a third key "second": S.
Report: {"hour": 2, "minute": 41}
